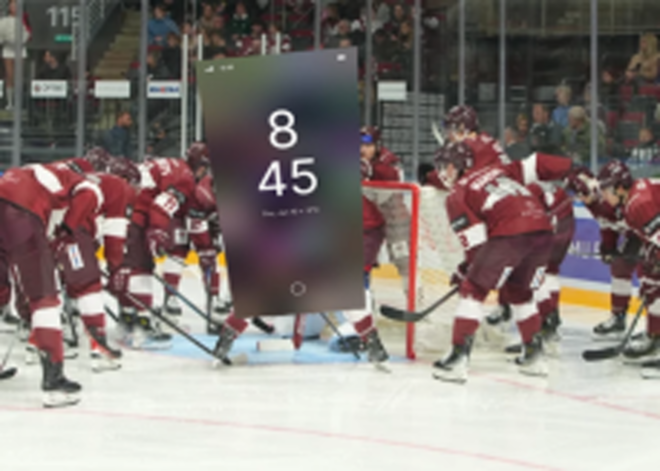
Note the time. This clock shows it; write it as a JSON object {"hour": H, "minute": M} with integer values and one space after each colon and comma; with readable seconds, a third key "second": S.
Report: {"hour": 8, "minute": 45}
